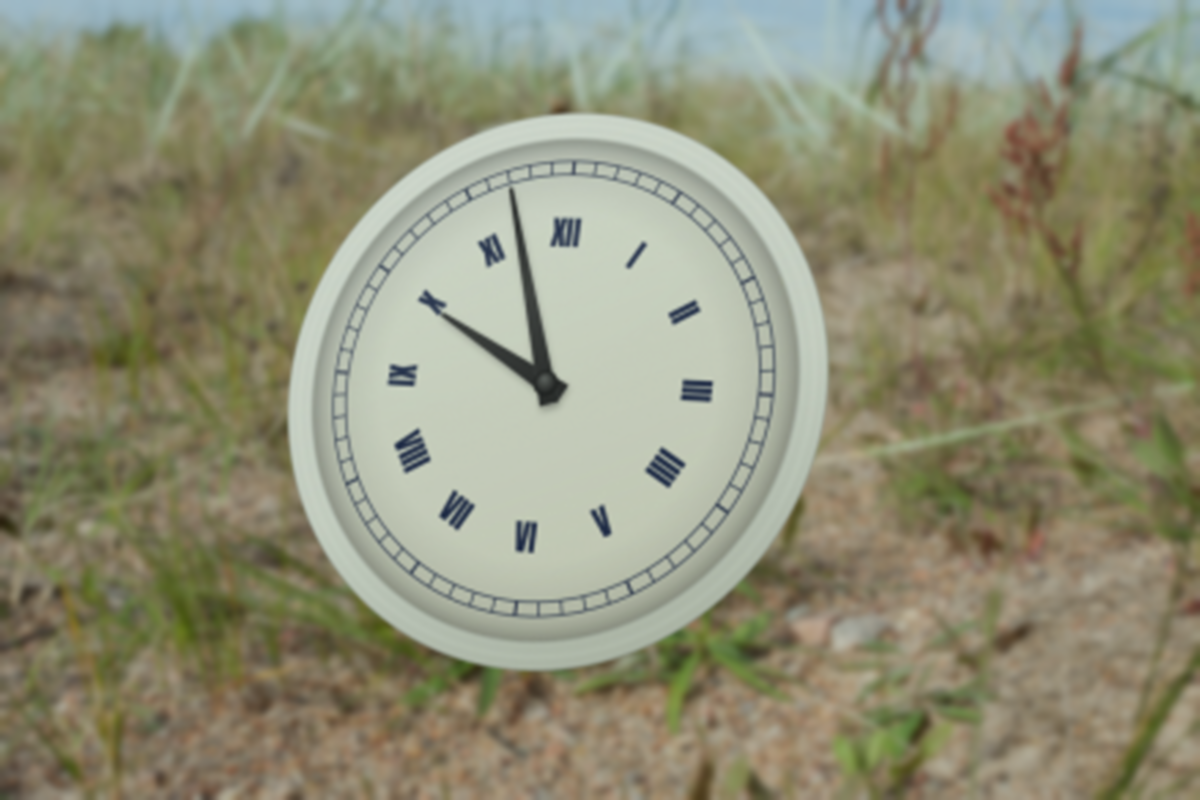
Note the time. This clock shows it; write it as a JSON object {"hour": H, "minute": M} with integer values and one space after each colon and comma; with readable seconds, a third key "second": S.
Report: {"hour": 9, "minute": 57}
